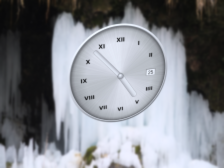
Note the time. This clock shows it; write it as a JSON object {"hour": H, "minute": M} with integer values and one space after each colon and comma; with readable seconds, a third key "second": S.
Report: {"hour": 4, "minute": 53}
